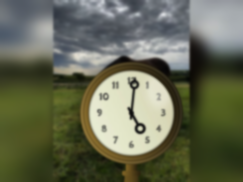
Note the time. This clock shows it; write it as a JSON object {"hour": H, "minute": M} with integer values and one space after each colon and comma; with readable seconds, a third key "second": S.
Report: {"hour": 5, "minute": 1}
